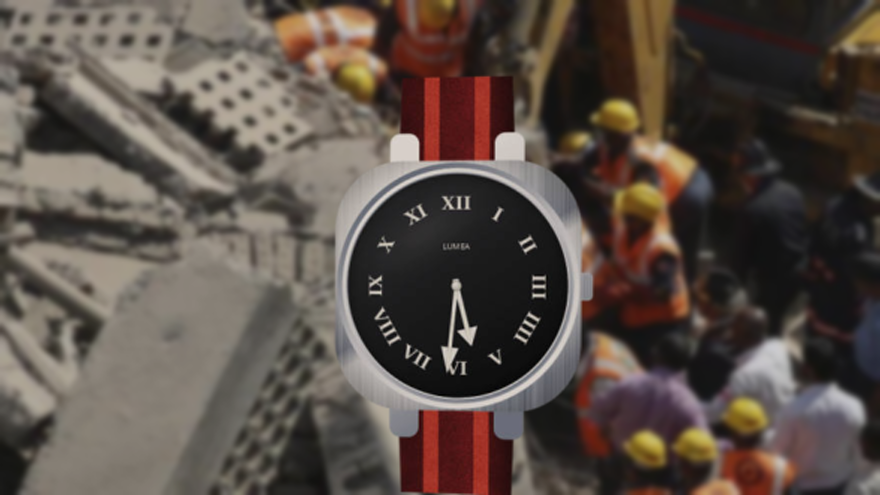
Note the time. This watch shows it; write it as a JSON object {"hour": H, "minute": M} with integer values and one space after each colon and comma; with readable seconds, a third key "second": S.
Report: {"hour": 5, "minute": 31}
